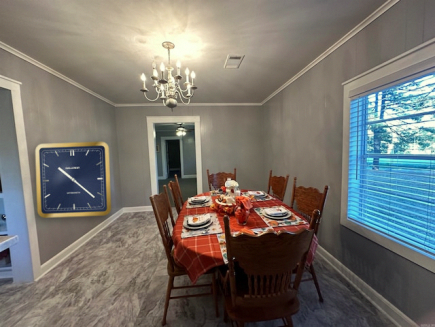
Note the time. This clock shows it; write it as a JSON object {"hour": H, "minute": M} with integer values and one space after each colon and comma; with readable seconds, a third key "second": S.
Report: {"hour": 10, "minute": 22}
